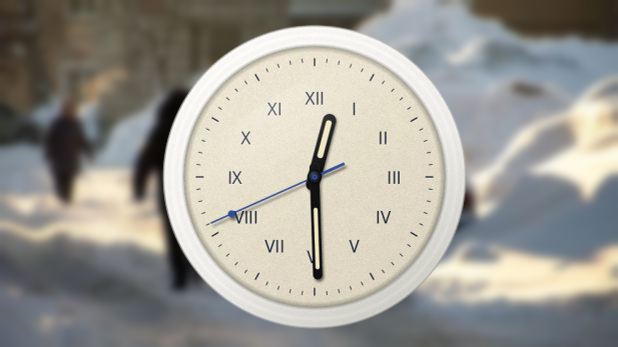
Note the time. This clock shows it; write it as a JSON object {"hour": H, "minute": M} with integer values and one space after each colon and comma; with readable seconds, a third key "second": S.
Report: {"hour": 12, "minute": 29, "second": 41}
